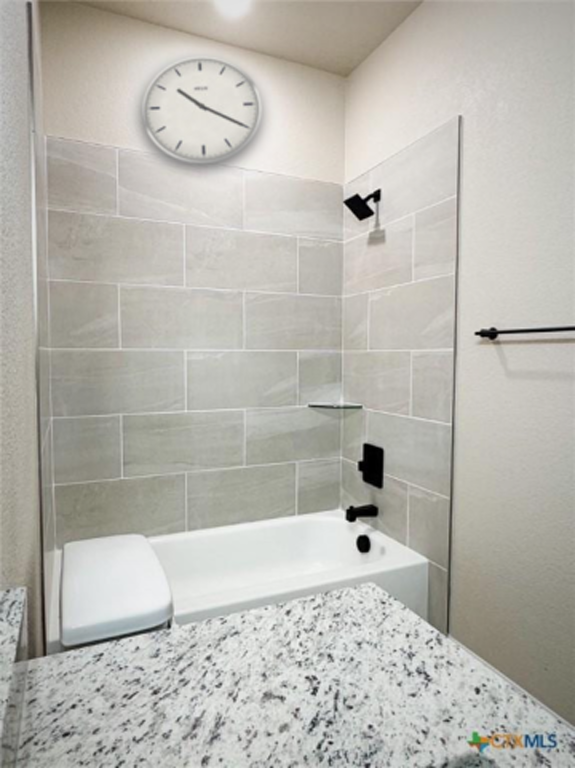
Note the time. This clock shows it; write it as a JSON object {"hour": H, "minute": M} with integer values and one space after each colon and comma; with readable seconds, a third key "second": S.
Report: {"hour": 10, "minute": 20}
